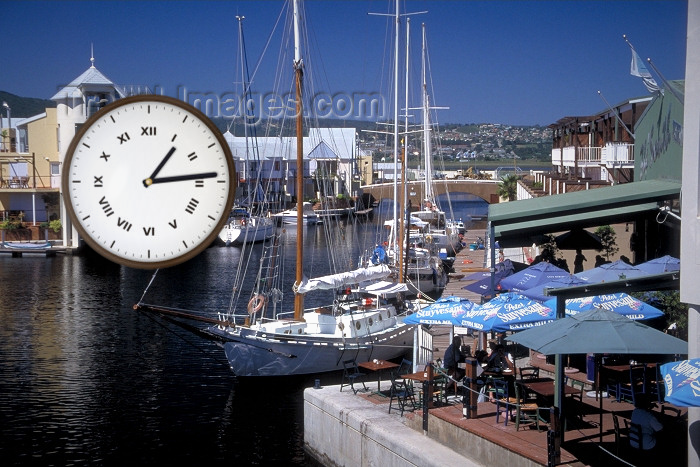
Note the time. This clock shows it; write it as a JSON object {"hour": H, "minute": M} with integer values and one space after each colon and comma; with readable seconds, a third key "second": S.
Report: {"hour": 1, "minute": 14}
